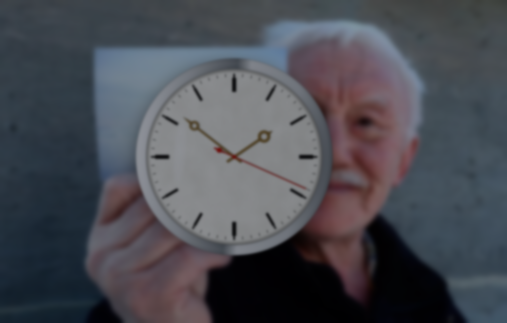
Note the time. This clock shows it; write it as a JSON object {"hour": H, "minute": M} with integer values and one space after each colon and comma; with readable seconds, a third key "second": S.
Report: {"hour": 1, "minute": 51, "second": 19}
